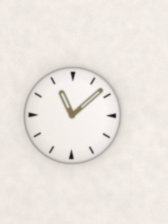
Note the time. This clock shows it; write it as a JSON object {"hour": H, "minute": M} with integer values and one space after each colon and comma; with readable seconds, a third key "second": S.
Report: {"hour": 11, "minute": 8}
